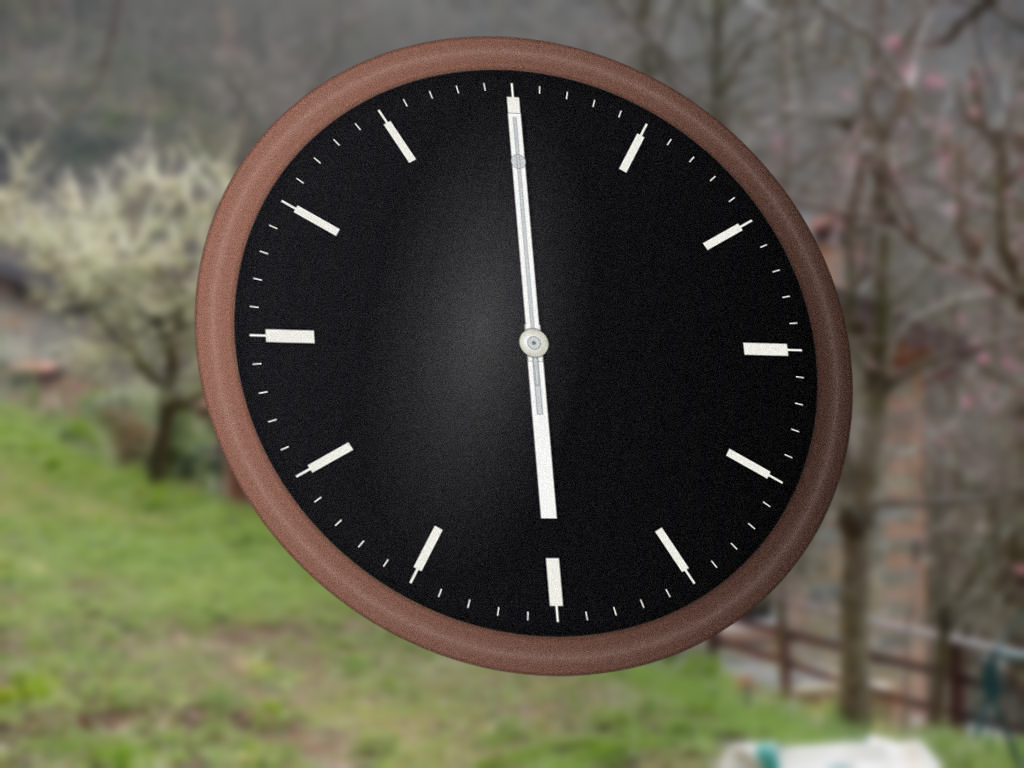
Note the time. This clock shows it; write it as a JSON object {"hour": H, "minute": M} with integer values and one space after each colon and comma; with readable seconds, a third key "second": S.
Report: {"hour": 6, "minute": 0, "second": 0}
